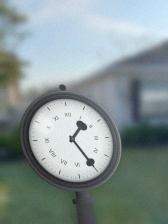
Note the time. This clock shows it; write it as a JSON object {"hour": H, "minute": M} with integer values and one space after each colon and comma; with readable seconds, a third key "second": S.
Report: {"hour": 1, "minute": 25}
